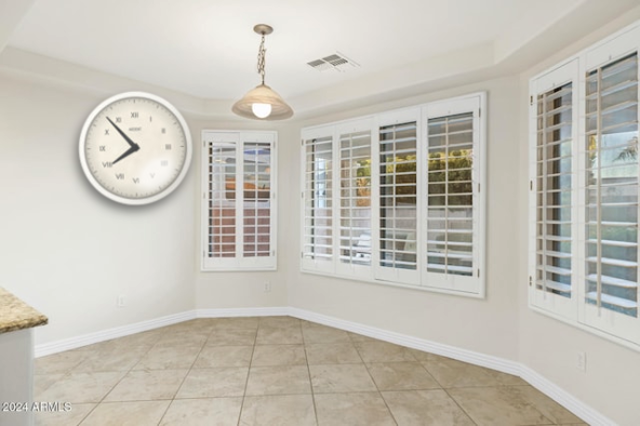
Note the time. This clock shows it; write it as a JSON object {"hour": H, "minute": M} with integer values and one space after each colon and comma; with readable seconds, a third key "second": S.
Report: {"hour": 7, "minute": 53}
